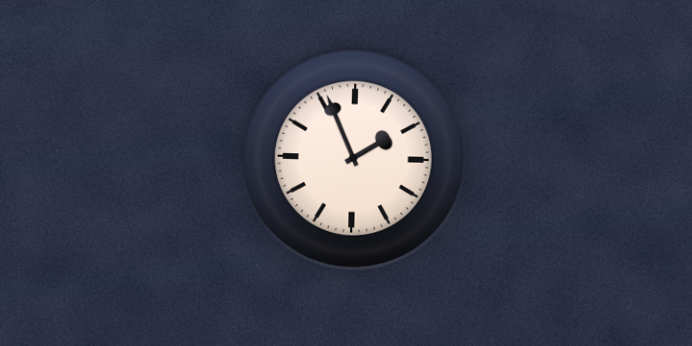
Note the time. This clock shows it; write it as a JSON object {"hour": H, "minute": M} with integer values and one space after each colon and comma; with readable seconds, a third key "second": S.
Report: {"hour": 1, "minute": 56}
